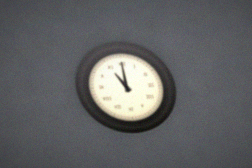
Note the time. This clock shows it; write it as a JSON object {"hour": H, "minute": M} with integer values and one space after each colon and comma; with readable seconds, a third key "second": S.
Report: {"hour": 11, "minute": 0}
